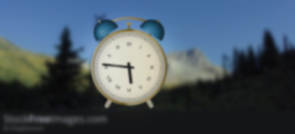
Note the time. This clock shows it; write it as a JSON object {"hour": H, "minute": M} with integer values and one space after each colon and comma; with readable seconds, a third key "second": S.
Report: {"hour": 5, "minute": 46}
